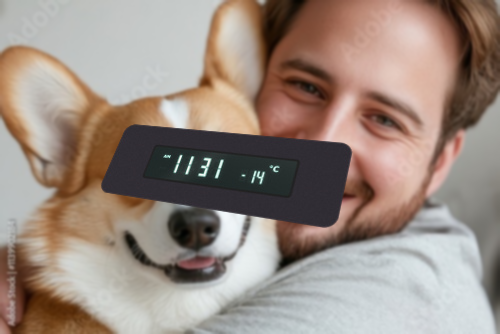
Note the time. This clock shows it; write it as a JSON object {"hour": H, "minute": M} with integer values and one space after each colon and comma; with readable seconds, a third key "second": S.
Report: {"hour": 11, "minute": 31}
